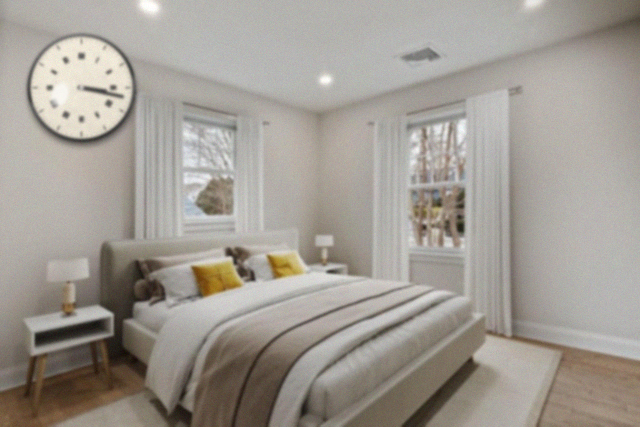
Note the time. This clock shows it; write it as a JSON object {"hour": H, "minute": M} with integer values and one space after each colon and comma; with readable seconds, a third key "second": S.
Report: {"hour": 3, "minute": 17}
